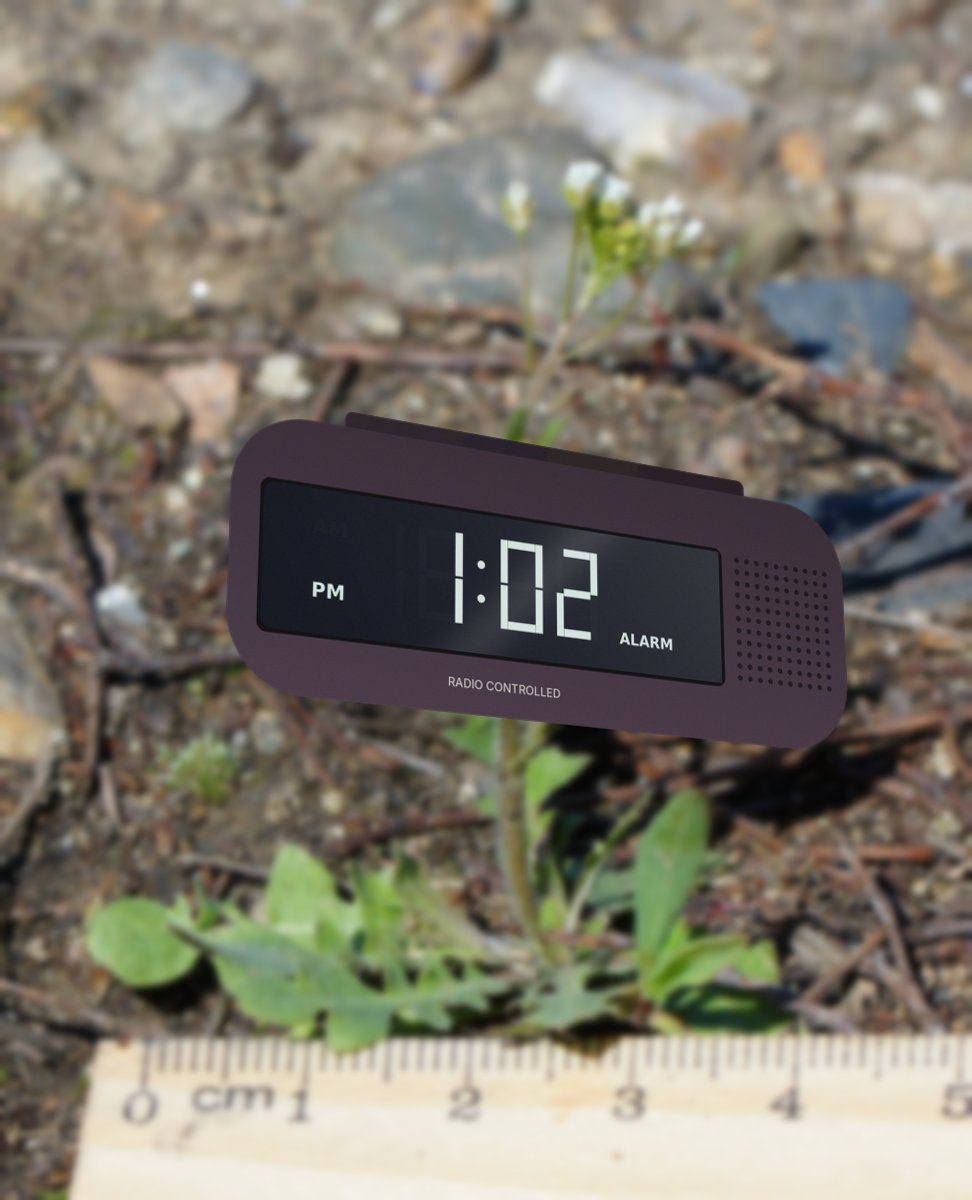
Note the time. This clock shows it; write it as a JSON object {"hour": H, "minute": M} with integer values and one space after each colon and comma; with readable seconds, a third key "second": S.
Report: {"hour": 1, "minute": 2}
